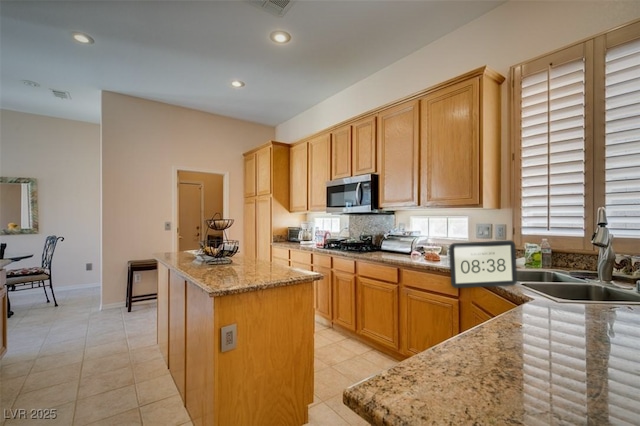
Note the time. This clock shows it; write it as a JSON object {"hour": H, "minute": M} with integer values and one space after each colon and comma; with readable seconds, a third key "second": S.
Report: {"hour": 8, "minute": 38}
